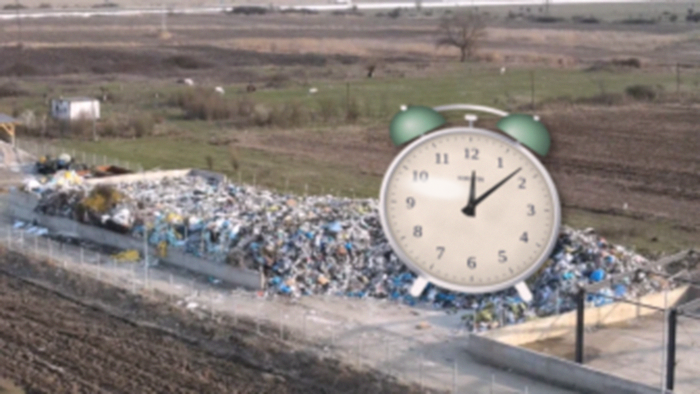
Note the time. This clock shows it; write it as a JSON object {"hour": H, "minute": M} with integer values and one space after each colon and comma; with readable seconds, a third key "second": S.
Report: {"hour": 12, "minute": 8}
